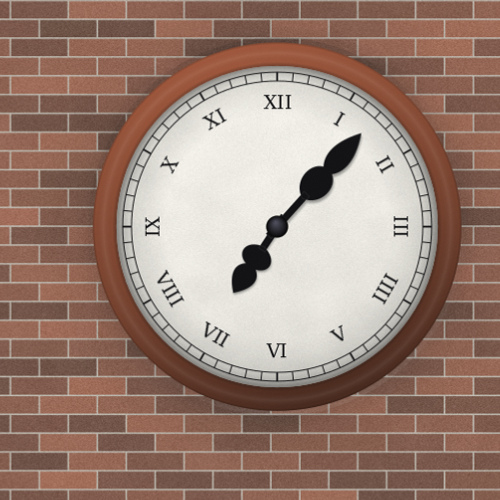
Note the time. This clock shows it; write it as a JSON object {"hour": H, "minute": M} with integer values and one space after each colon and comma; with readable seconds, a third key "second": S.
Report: {"hour": 7, "minute": 7}
